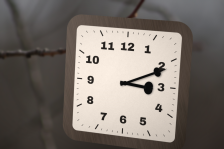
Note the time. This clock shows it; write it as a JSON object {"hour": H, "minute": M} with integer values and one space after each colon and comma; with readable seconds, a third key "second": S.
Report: {"hour": 3, "minute": 11}
